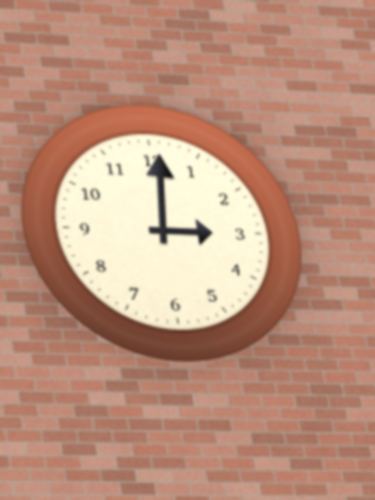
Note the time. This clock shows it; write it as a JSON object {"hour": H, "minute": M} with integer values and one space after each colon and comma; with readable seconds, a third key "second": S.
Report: {"hour": 3, "minute": 1}
